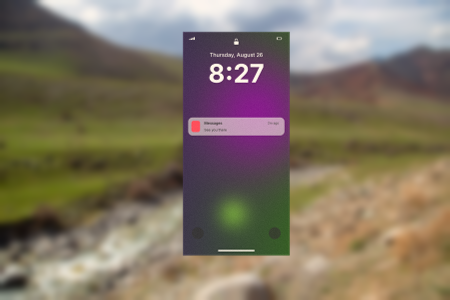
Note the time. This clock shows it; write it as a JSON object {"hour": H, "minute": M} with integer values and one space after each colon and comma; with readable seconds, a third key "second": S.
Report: {"hour": 8, "minute": 27}
